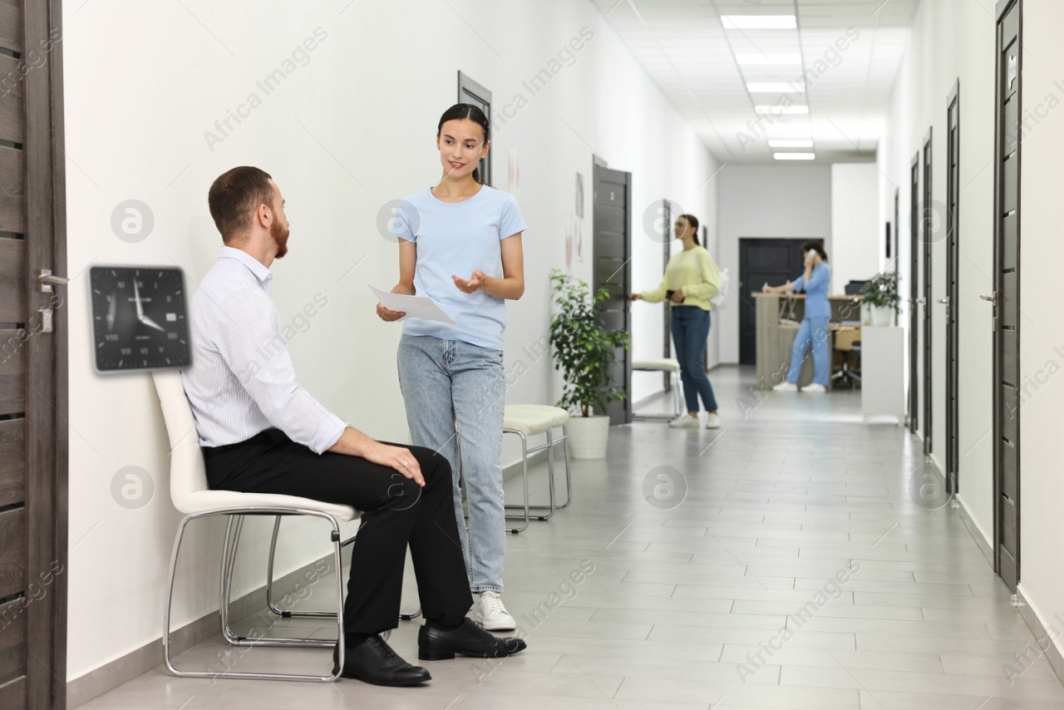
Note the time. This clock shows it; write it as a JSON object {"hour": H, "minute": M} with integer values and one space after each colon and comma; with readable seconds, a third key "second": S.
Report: {"hour": 3, "minute": 59}
